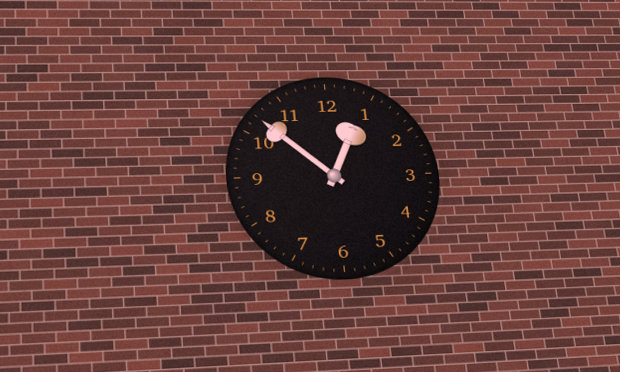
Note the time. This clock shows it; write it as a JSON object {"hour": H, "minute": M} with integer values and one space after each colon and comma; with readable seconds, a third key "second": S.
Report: {"hour": 12, "minute": 52}
